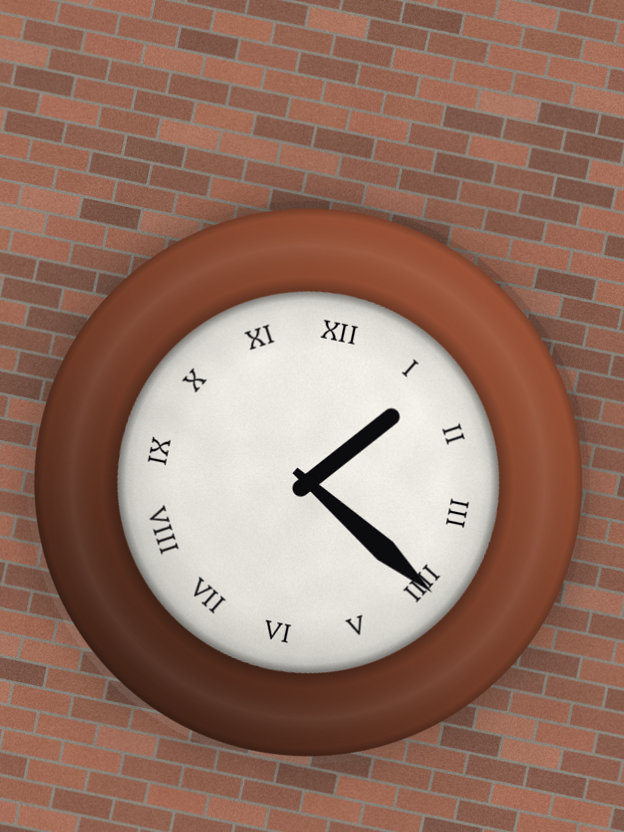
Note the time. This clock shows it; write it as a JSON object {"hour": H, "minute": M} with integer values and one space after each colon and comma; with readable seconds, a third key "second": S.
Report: {"hour": 1, "minute": 20}
